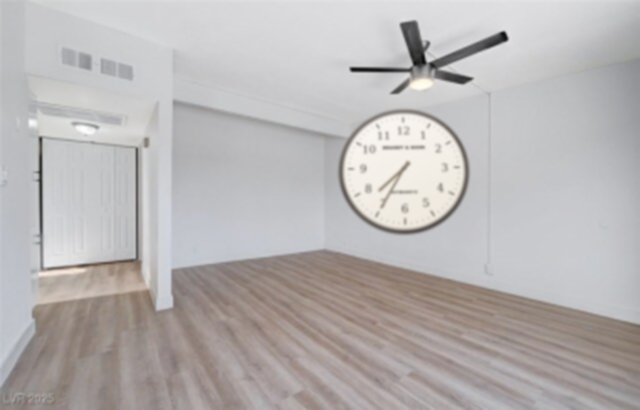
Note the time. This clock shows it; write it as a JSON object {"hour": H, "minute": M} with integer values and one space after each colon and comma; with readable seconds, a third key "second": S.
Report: {"hour": 7, "minute": 35}
